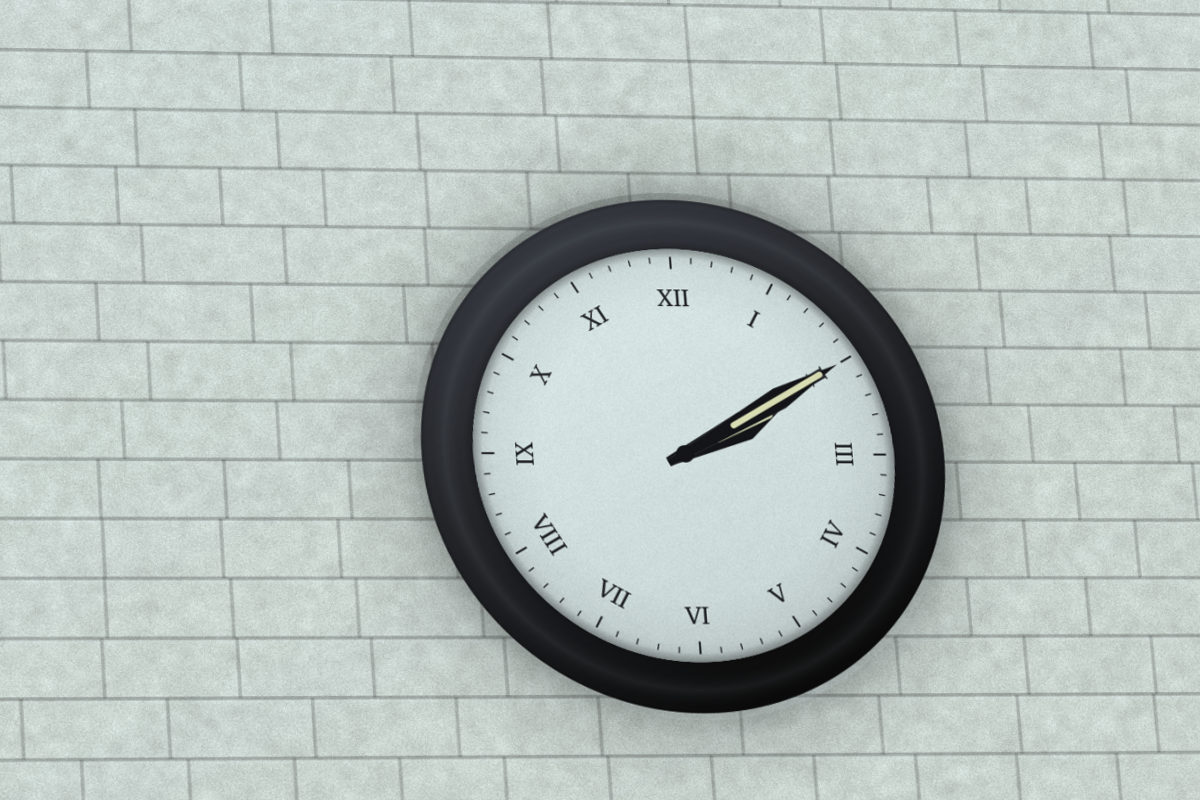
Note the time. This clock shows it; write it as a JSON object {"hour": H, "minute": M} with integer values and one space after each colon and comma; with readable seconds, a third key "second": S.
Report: {"hour": 2, "minute": 10}
